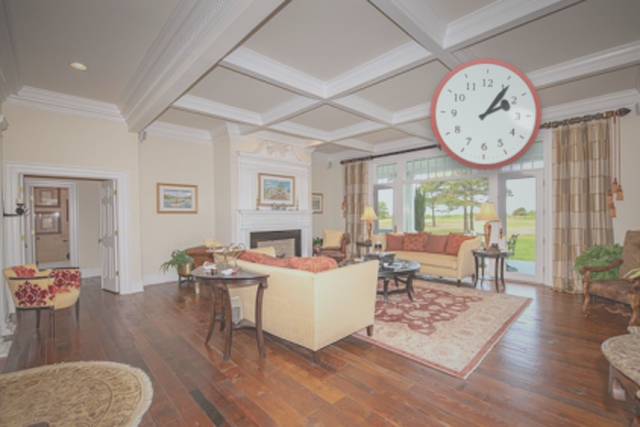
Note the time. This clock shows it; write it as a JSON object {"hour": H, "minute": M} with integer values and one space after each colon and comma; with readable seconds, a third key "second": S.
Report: {"hour": 2, "minute": 6}
